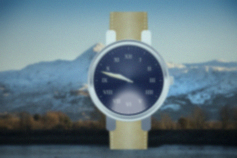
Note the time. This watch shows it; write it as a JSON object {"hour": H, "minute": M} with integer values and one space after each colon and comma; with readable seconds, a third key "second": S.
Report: {"hour": 9, "minute": 48}
